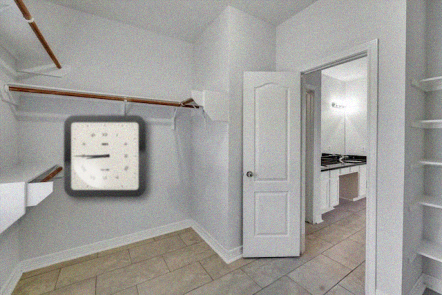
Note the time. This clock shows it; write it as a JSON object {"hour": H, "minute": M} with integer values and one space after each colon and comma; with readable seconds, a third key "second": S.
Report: {"hour": 8, "minute": 45}
